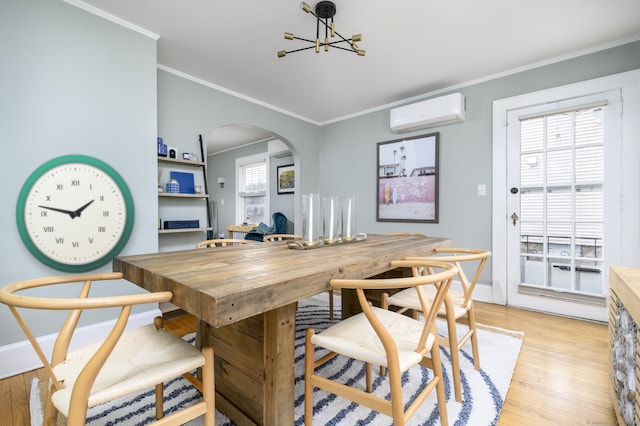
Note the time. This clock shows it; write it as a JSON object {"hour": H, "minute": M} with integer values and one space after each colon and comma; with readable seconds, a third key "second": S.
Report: {"hour": 1, "minute": 47}
